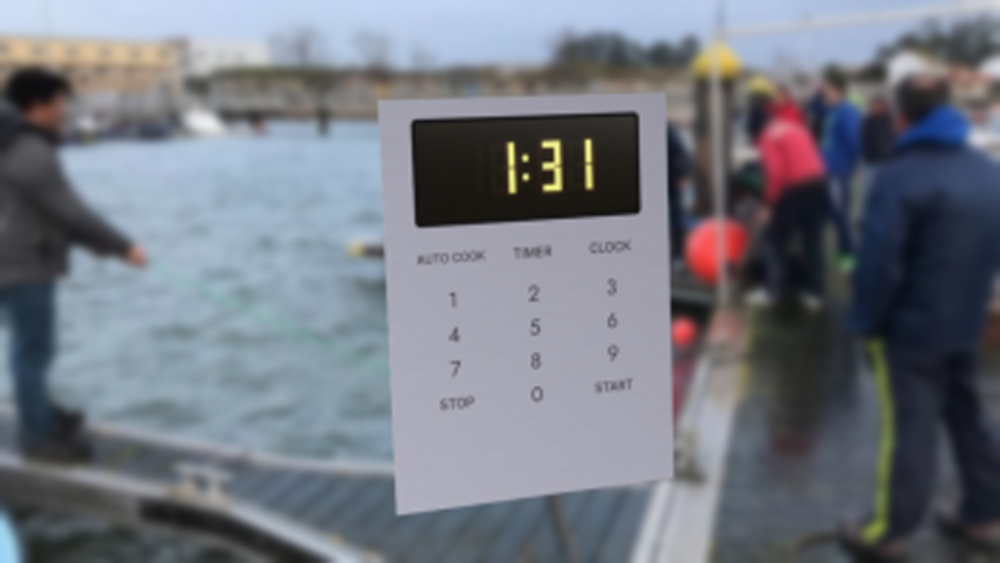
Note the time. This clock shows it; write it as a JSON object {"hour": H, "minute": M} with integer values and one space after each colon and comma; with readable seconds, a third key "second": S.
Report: {"hour": 1, "minute": 31}
